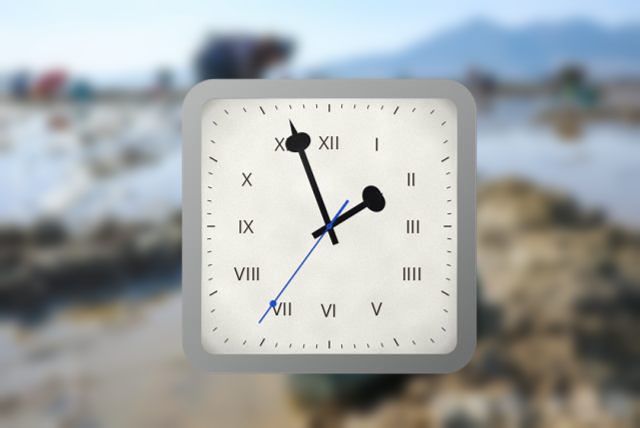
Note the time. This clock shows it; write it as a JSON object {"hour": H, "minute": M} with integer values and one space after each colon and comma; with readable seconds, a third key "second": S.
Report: {"hour": 1, "minute": 56, "second": 36}
